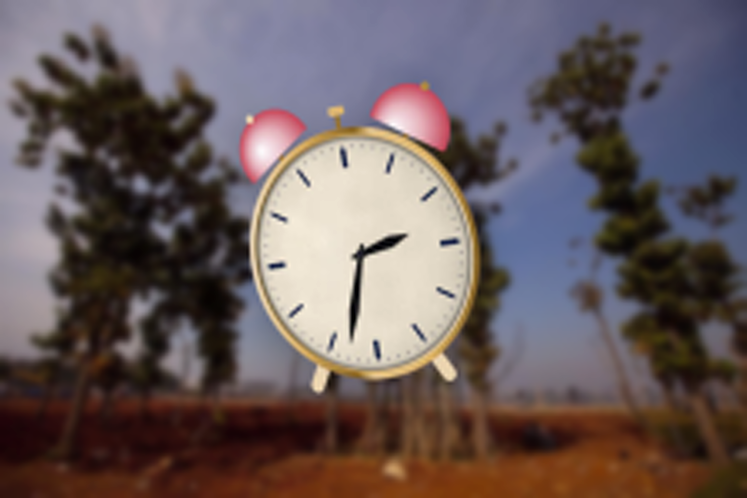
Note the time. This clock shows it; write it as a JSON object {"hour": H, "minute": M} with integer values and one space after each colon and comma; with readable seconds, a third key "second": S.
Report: {"hour": 2, "minute": 33}
